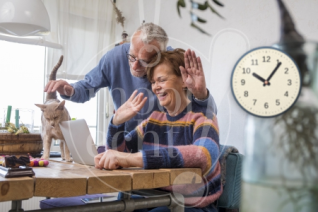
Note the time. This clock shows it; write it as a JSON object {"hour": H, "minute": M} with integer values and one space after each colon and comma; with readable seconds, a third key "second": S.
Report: {"hour": 10, "minute": 6}
